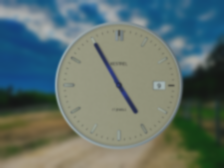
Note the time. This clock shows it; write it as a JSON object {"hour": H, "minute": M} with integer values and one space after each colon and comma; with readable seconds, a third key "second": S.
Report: {"hour": 4, "minute": 55}
